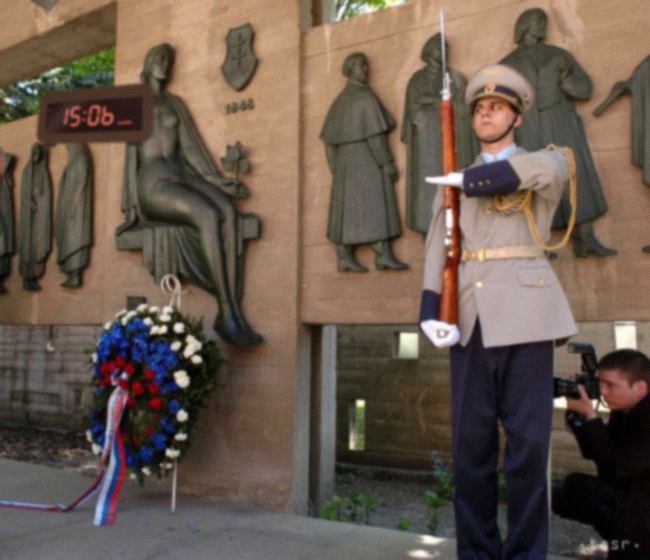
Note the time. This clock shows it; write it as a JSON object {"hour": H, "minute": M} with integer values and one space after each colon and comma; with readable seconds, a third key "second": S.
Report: {"hour": 15, "minute": 6}
